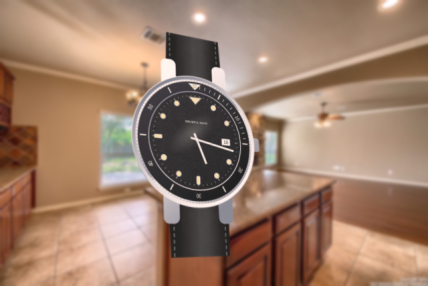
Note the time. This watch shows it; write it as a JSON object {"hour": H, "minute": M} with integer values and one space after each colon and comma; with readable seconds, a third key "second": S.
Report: {"hour": 5, "minute": 17}
